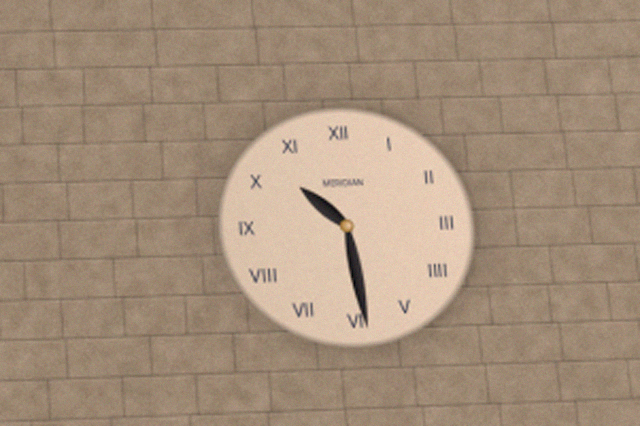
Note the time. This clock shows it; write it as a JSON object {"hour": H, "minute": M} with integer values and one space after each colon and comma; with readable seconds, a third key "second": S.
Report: {"hour": 10, "minute": 29}
